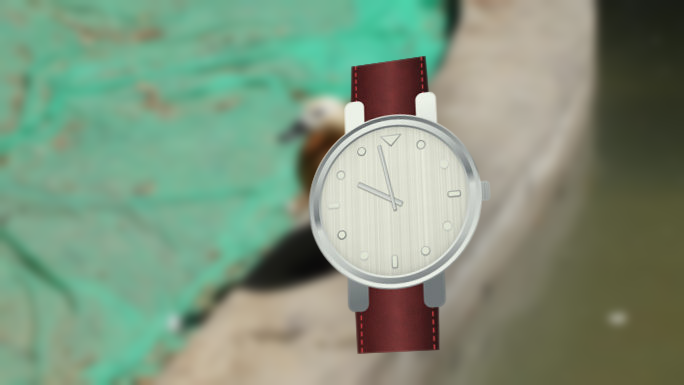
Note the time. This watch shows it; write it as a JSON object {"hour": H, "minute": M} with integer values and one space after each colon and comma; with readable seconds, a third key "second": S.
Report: {"hour": 9, "minute": 58}
